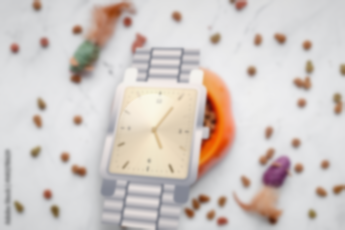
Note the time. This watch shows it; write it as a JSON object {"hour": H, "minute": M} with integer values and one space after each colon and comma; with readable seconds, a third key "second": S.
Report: {"hour": 5, "minute": 5}
